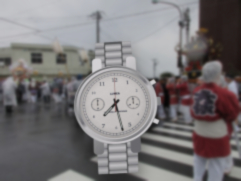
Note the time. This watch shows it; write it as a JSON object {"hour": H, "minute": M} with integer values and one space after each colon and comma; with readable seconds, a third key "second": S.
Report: {"hour": 7, "minute": 28}
